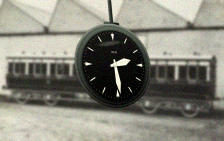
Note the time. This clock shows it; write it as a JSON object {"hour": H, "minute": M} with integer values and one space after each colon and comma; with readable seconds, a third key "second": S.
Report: {"hour": 2, "minute": 29}
